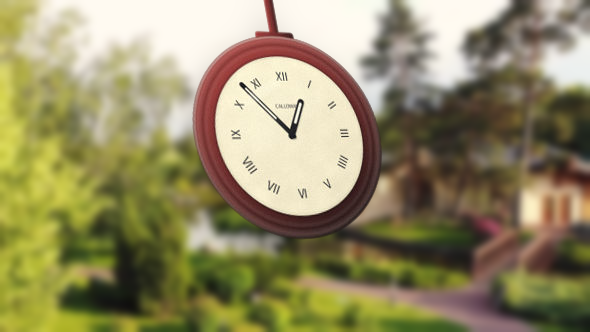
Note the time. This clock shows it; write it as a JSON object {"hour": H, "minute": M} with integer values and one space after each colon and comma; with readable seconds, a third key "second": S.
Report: {"hour": 12, "minute": 53}
